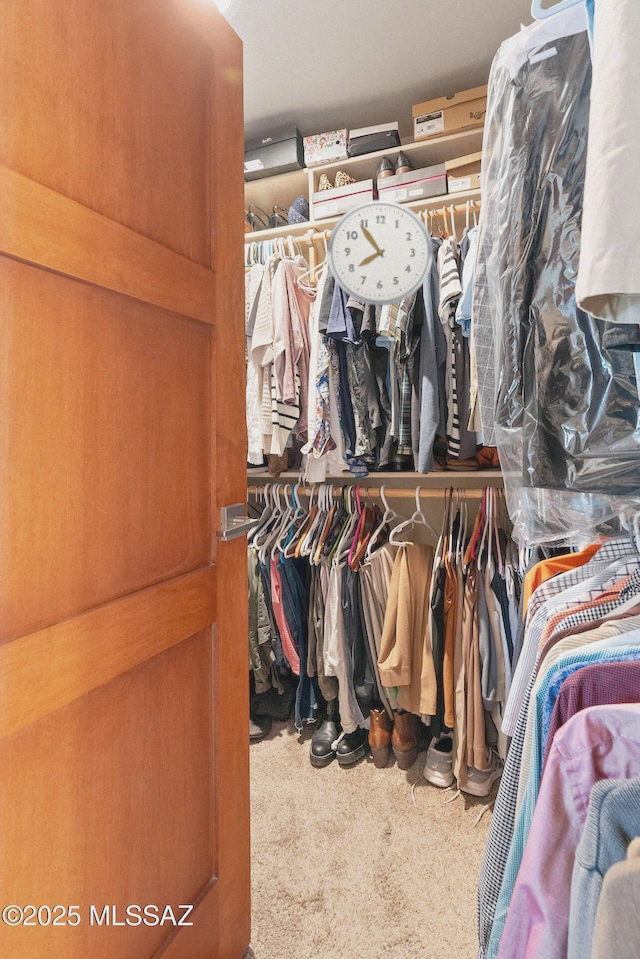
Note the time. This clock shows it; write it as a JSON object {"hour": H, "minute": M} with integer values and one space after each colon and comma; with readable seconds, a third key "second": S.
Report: {"hour": 7, "minute": 54}
